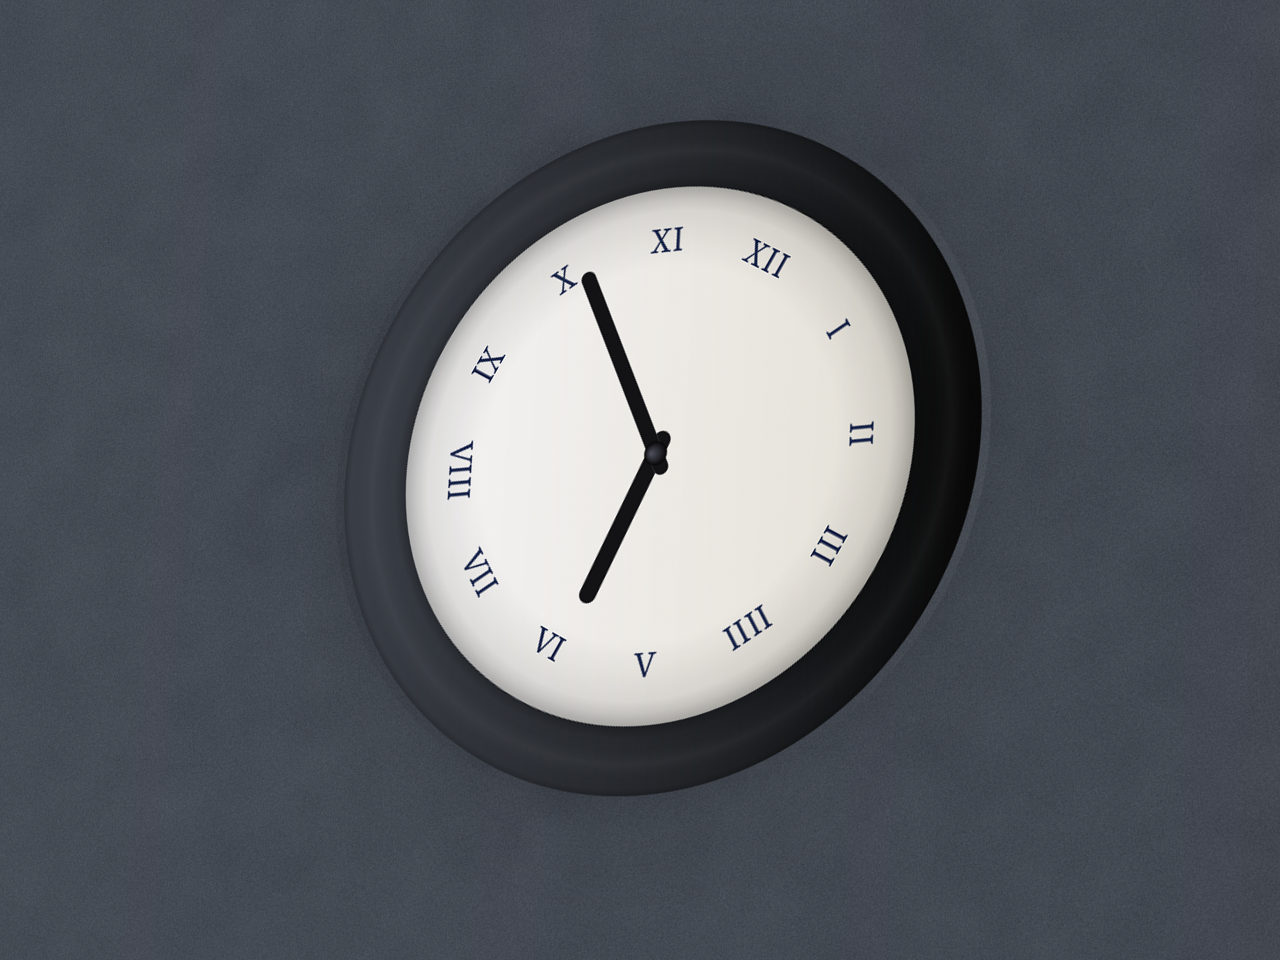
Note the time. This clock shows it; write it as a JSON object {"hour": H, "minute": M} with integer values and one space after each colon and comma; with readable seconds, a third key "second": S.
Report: {"hour": 5, "minute": 51}
